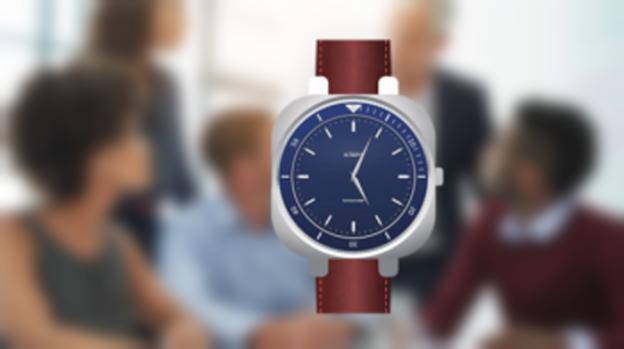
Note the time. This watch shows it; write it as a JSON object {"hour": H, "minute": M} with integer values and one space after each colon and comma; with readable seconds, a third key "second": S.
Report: {"hour": 5, "minute": 4}
